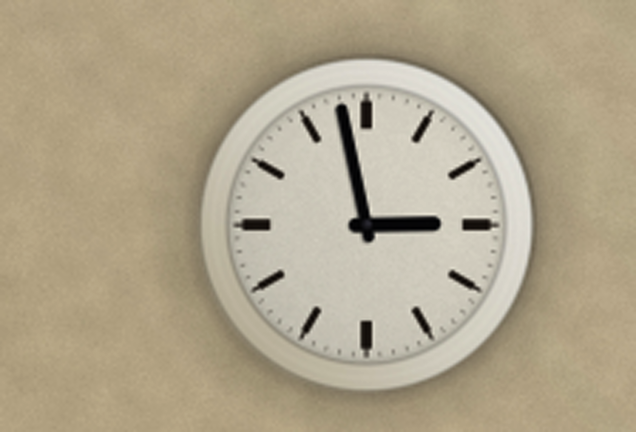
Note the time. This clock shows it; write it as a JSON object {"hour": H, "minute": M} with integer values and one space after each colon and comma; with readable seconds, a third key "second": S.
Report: {"hour": 2, "minute": 58}
